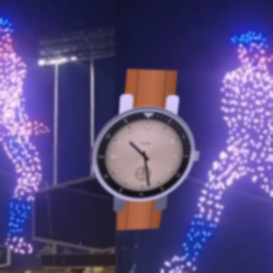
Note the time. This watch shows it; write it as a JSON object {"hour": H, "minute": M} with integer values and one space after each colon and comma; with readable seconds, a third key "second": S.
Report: {"hour": 10, "minute": 28}
